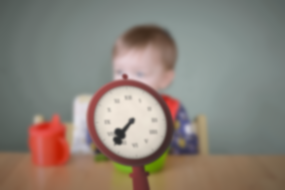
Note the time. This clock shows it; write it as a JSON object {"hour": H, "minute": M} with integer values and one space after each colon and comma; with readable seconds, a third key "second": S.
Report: {"hour": 7, "minute": 37}
